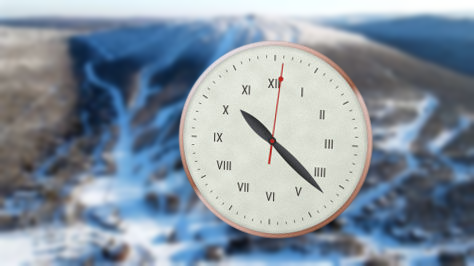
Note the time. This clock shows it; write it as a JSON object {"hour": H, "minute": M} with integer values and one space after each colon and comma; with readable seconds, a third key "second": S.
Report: {"hour": 10, "minute": 22, "second": 1}
